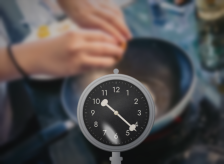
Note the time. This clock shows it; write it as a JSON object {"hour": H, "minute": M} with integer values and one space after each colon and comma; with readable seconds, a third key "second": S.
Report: {"hour": 10, "minute": 22}
